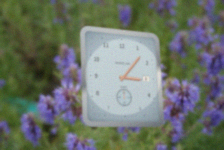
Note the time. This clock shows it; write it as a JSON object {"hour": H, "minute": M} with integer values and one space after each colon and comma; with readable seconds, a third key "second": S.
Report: {"hour": 3, "minute": 7}
